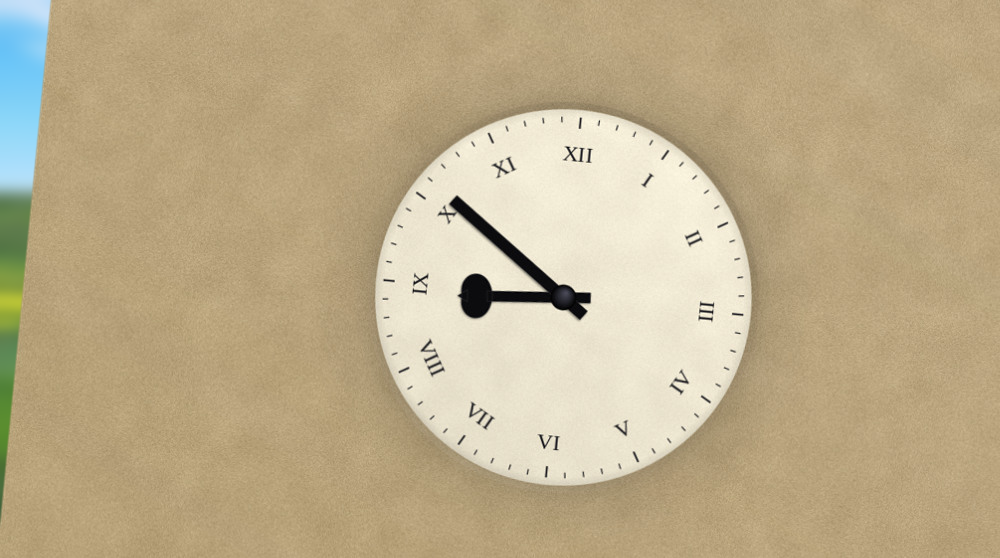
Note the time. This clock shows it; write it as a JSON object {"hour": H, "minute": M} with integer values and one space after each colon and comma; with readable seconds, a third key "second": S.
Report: {"hour": 8, "minute": 51}
